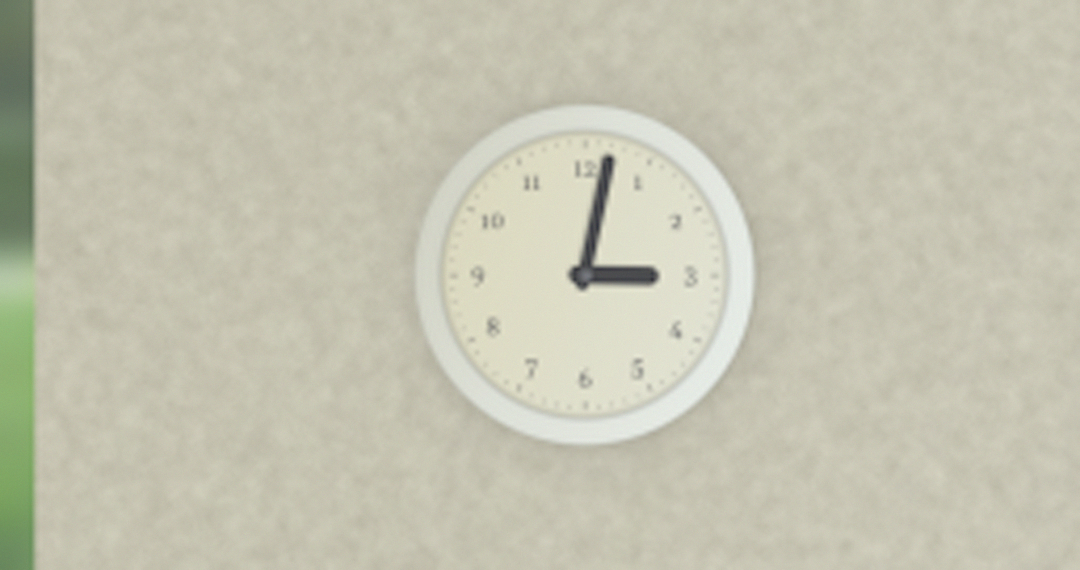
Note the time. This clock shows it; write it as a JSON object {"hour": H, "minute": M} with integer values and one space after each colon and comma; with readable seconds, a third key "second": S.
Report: {"hour": 3, "minute": 2}
